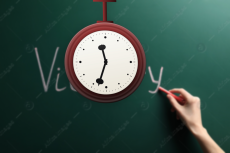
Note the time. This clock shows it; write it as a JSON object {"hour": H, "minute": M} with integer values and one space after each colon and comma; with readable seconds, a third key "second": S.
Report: {"hour": 11, "minute": 33}
